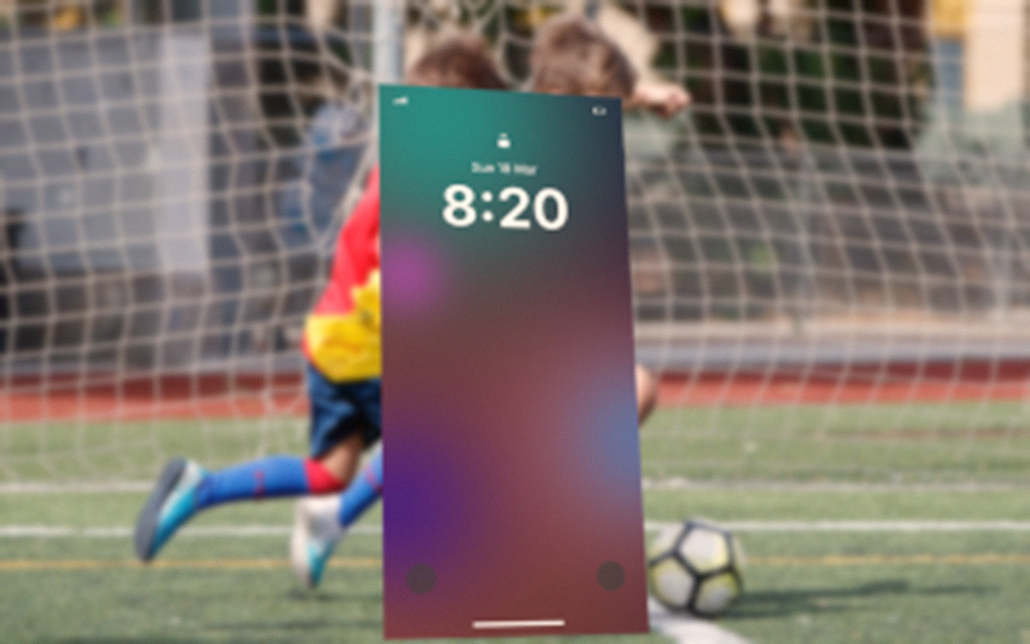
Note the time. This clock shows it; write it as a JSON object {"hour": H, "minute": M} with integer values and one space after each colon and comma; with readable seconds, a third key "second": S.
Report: {"hour": 8, "minute": 20}
